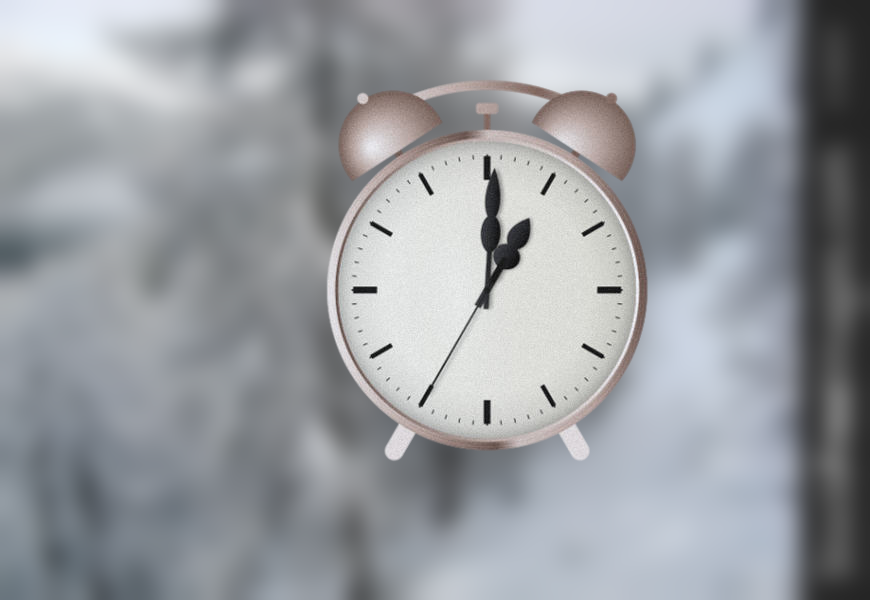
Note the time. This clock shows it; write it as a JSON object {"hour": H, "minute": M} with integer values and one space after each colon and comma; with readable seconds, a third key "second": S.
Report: {"hour": 1, "minute": 0, "second": 35}
